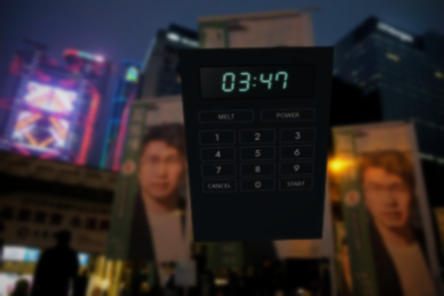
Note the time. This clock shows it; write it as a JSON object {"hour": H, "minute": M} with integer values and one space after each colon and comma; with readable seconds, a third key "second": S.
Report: {"hour": 3, "minute": 47}
